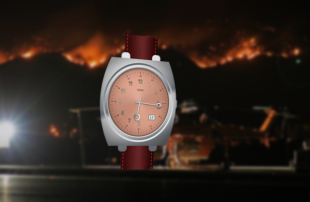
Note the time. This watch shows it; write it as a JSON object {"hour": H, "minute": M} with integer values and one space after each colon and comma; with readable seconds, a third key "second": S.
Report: {"hour": 6, "minute": 16}
